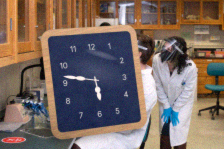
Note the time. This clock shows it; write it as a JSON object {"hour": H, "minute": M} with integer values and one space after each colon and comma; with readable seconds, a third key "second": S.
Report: {"hour": 5, "minute": 47}
